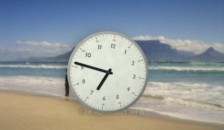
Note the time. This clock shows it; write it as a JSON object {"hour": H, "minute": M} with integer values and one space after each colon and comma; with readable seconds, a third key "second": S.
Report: {"hour": 6, "minute": 46}
